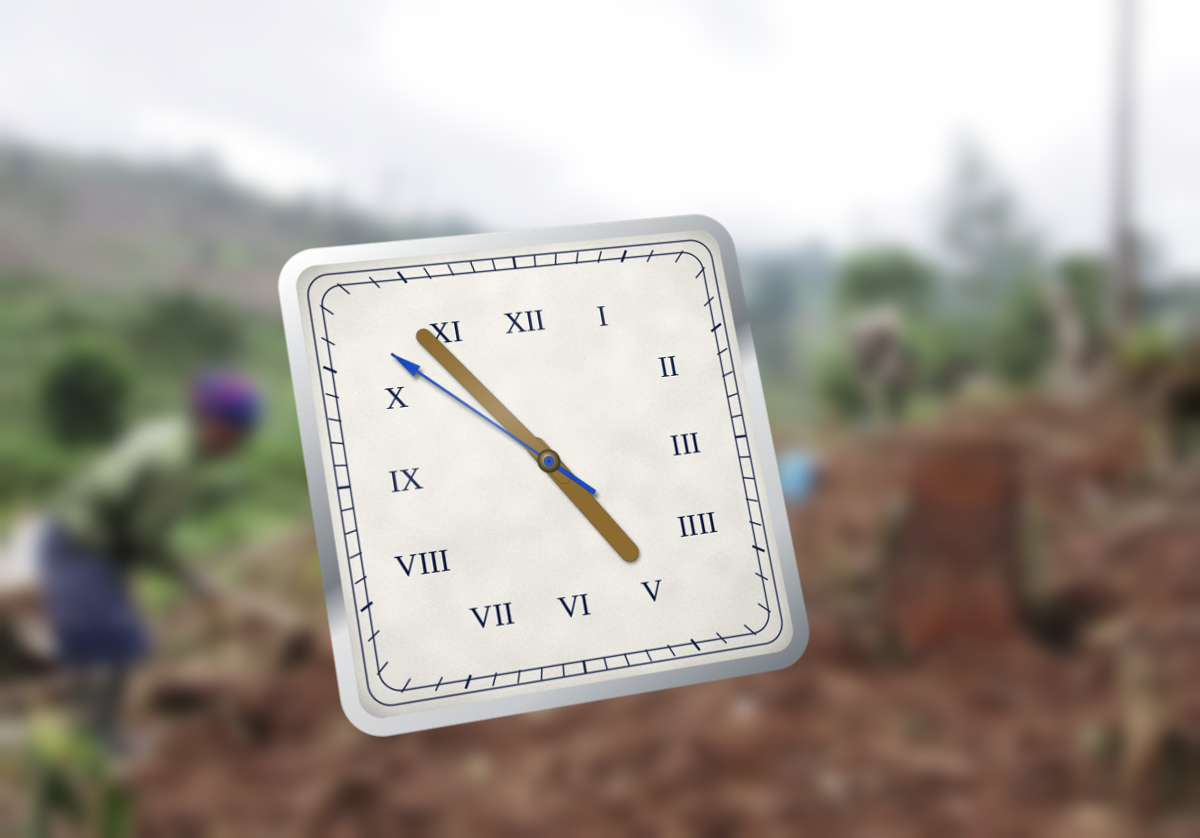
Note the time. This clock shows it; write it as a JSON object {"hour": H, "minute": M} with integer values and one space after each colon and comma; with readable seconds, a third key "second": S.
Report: {"hour": 4, "minute": 53, "second": 52}
